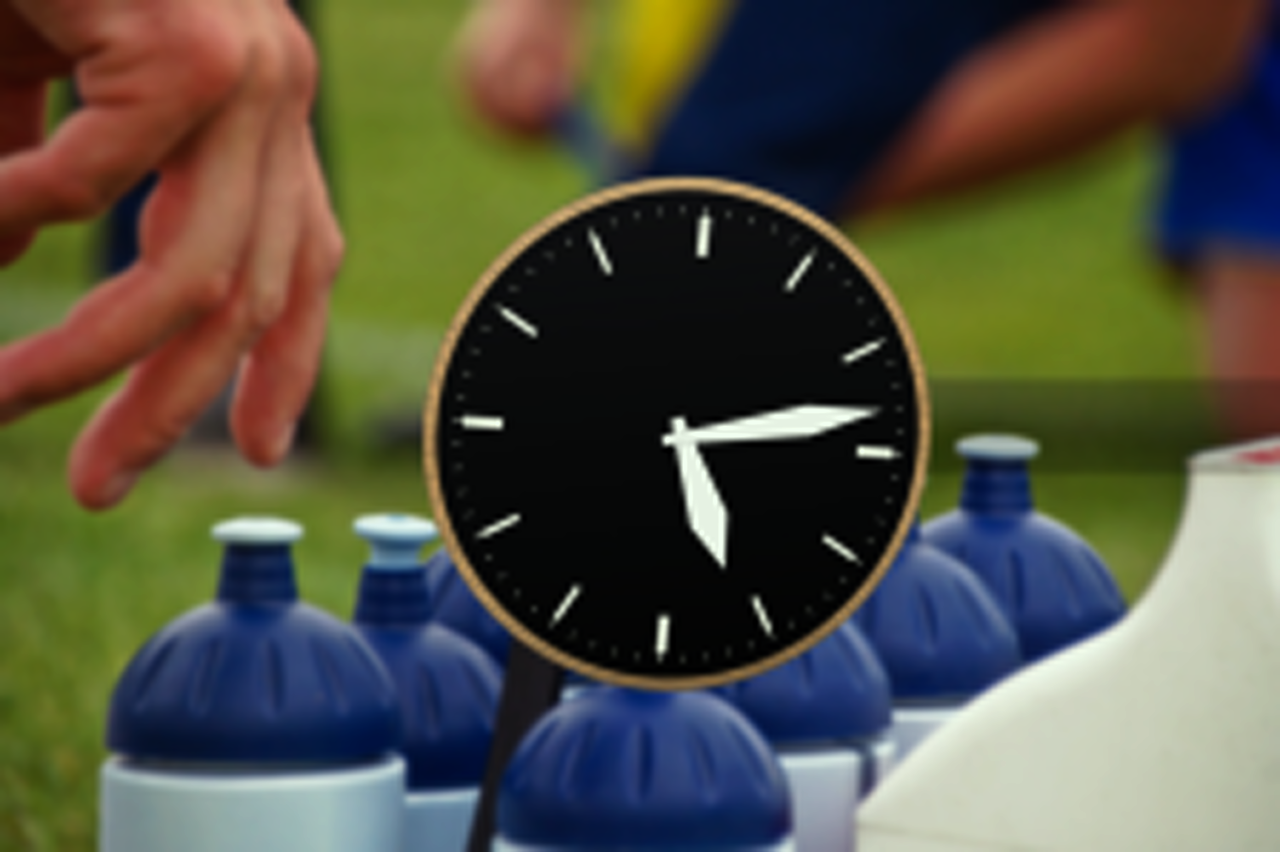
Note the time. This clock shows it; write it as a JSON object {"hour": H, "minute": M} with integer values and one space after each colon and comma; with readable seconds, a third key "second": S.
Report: {"hour": 5, "minute": 13}
